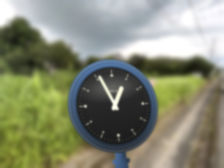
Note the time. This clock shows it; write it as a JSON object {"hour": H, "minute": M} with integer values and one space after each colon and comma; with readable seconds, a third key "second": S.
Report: {"hour": 12, "minute": 56}
